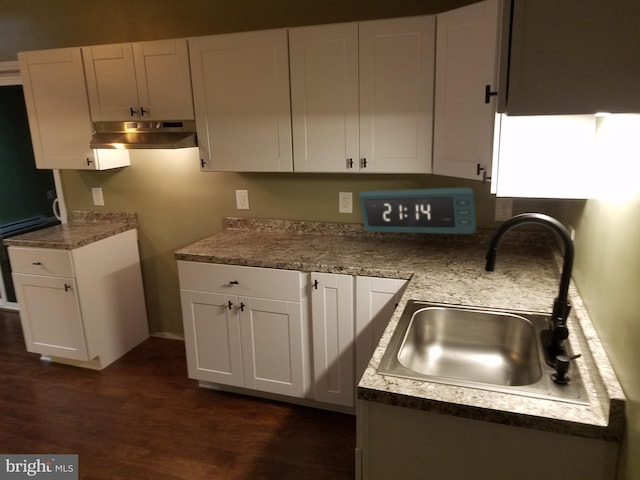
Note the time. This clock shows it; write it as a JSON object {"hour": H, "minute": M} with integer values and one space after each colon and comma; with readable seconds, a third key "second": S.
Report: {"hour": 21, "minute": 14}
